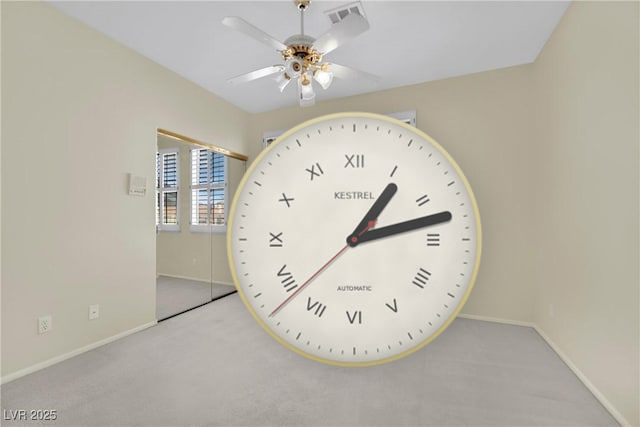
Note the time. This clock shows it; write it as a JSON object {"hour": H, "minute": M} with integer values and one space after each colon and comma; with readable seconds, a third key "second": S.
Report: {"hour": 1, "minute": 12, "second": 38}
